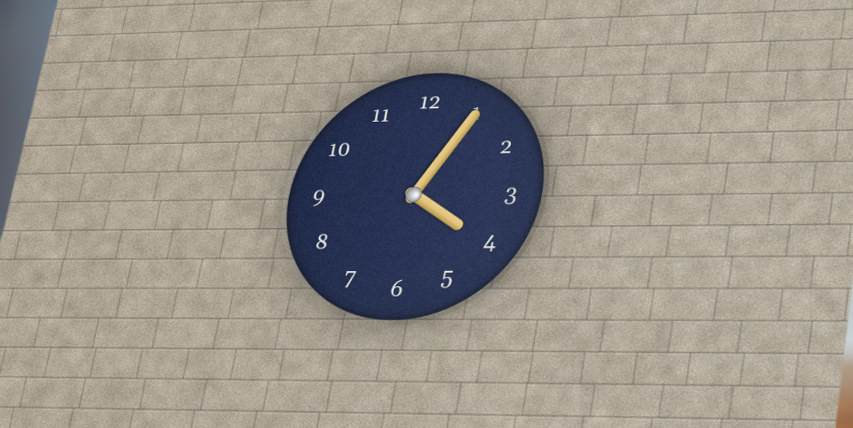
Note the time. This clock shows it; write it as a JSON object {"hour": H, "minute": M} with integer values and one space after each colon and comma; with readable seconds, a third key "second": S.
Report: {"hour": 4, "minute": 5}
